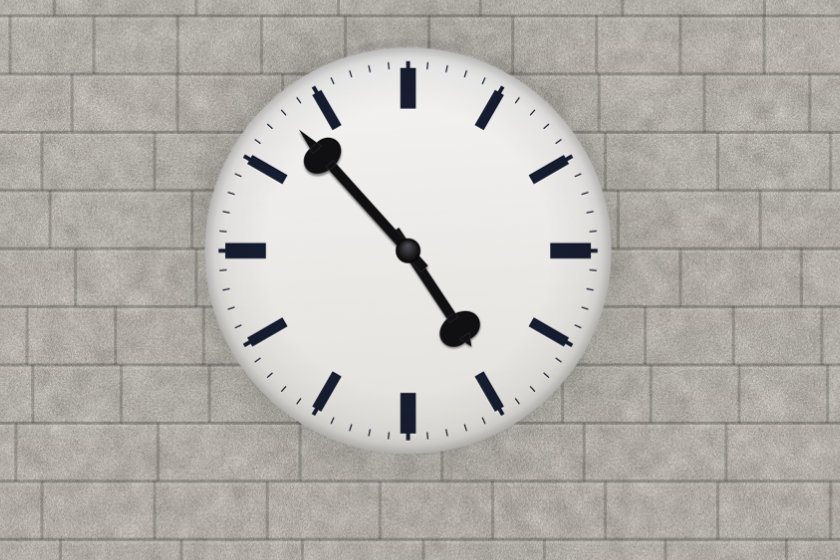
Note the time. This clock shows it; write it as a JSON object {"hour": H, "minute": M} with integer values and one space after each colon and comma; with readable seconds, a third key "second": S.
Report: {"hour": 4, "minute": 53}
